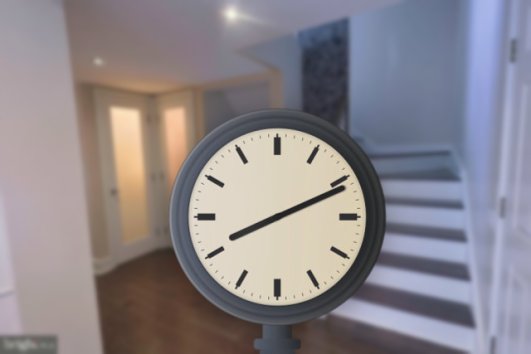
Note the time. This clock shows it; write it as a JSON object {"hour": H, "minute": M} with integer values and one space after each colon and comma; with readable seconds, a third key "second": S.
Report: {"hour": 8, "minute": 11}
